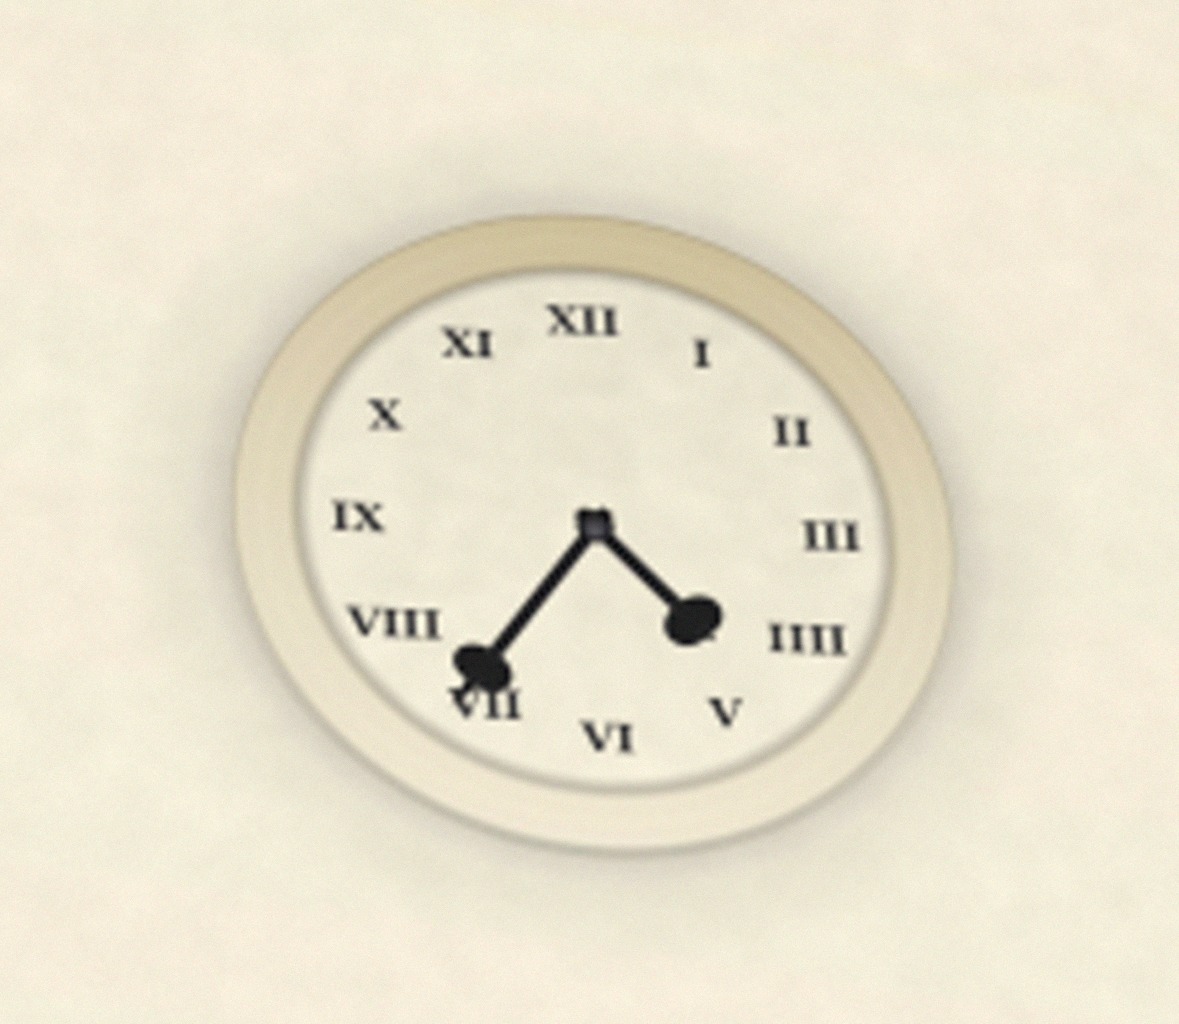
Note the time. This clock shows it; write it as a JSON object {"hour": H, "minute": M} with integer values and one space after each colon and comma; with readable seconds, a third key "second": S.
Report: {"hour": 4, "minute": 36}
